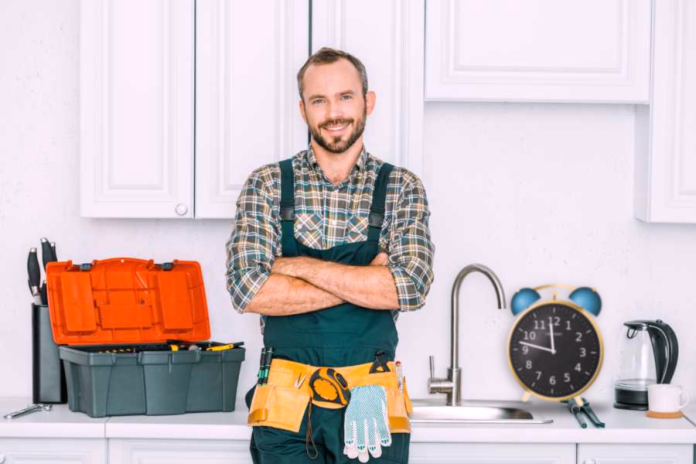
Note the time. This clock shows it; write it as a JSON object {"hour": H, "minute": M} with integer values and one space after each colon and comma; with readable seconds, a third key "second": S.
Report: {"hour": 11, "minute": 47}
